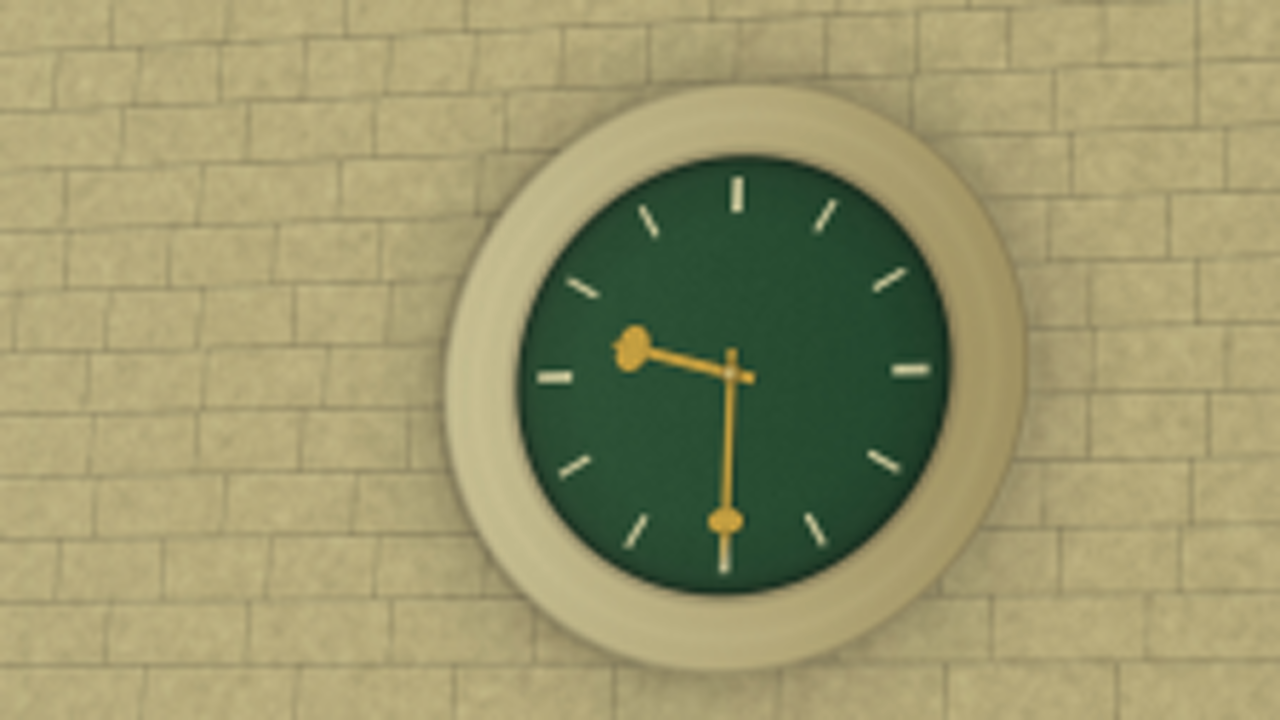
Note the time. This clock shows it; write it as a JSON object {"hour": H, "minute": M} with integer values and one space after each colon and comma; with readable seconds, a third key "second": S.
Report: {"hour": 9, "minute": 30}
